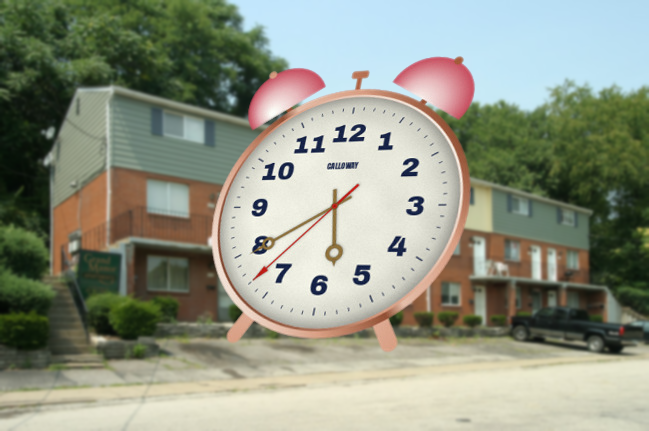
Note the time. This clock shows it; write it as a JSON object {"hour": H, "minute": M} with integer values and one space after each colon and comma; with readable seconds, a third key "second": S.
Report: {"hour": 5, "minute": 39, "second": 37}
